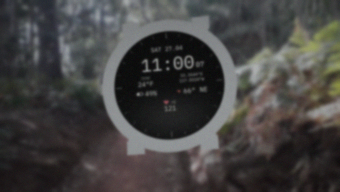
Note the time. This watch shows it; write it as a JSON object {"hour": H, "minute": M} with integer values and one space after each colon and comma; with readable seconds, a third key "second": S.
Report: {"hour": 11, "minute": 0}
